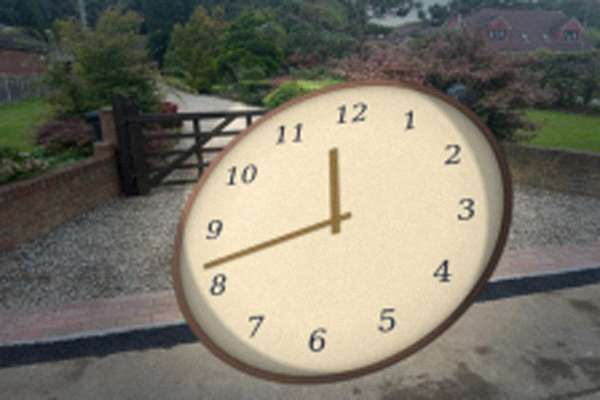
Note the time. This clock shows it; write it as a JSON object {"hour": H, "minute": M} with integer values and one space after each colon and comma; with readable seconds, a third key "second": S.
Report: {"hour": 11, "minute": 42}
